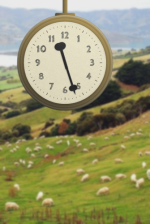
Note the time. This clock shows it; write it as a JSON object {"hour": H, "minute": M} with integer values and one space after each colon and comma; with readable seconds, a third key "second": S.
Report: {"hour": 11, "minute": 27}
